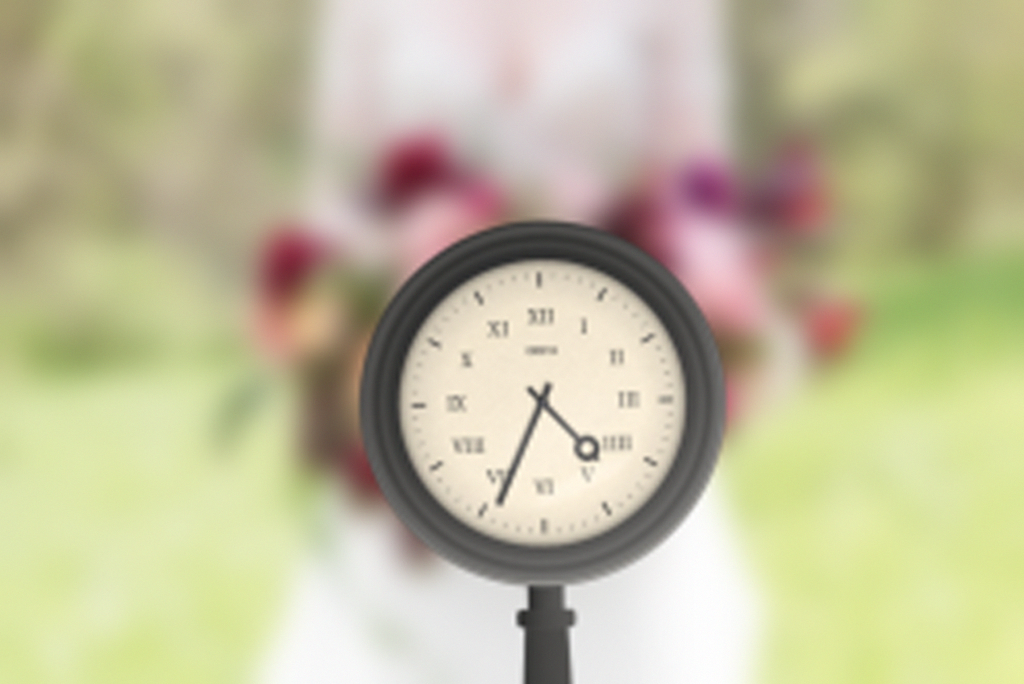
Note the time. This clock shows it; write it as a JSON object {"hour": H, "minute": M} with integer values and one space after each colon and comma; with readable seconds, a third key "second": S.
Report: {"hour": 4, "minute": 34}
